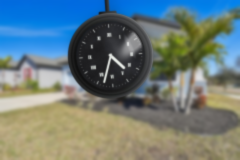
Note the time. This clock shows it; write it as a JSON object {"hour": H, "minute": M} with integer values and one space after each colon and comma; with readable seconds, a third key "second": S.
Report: {"hour": 4, "minute": 33}
